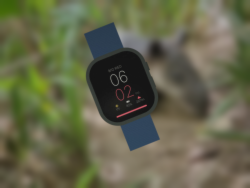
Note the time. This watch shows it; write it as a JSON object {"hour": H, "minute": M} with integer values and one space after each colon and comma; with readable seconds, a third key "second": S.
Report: {"hour": 6, "minute": 2}
